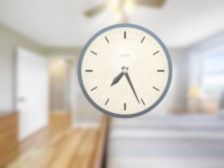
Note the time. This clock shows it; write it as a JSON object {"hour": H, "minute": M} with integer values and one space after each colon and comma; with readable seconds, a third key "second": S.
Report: {"hour": 7, "minute": 26}
